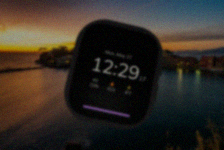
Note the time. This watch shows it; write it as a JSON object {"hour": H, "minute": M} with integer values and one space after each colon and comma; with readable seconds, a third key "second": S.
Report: {"hour": 12, "minute": 29}
